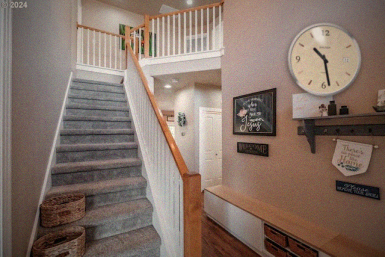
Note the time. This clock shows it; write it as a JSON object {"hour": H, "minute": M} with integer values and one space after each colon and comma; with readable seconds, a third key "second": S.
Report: {"hour": 10, "minute": 28}
